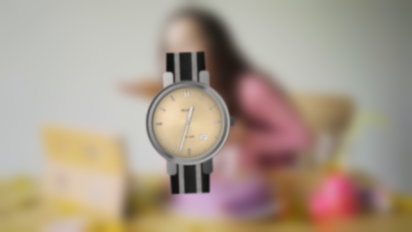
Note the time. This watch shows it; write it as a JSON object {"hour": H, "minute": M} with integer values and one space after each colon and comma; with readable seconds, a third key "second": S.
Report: {"hour": 12, "minute": 33}
